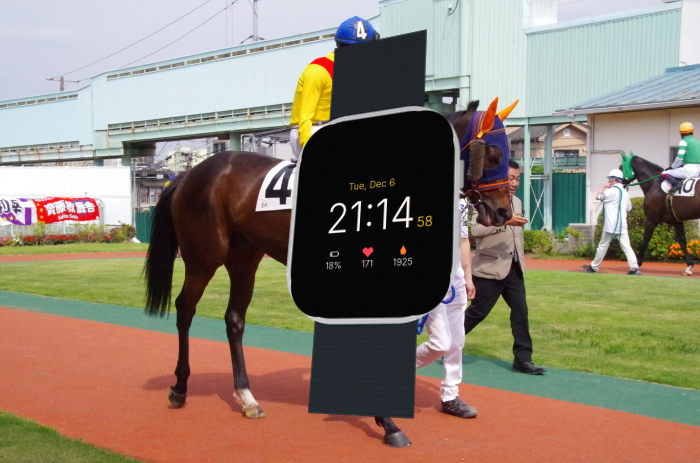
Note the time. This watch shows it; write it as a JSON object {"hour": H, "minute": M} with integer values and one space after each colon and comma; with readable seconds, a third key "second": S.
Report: {"hour": 21, "minute": 14, "second": 58}
